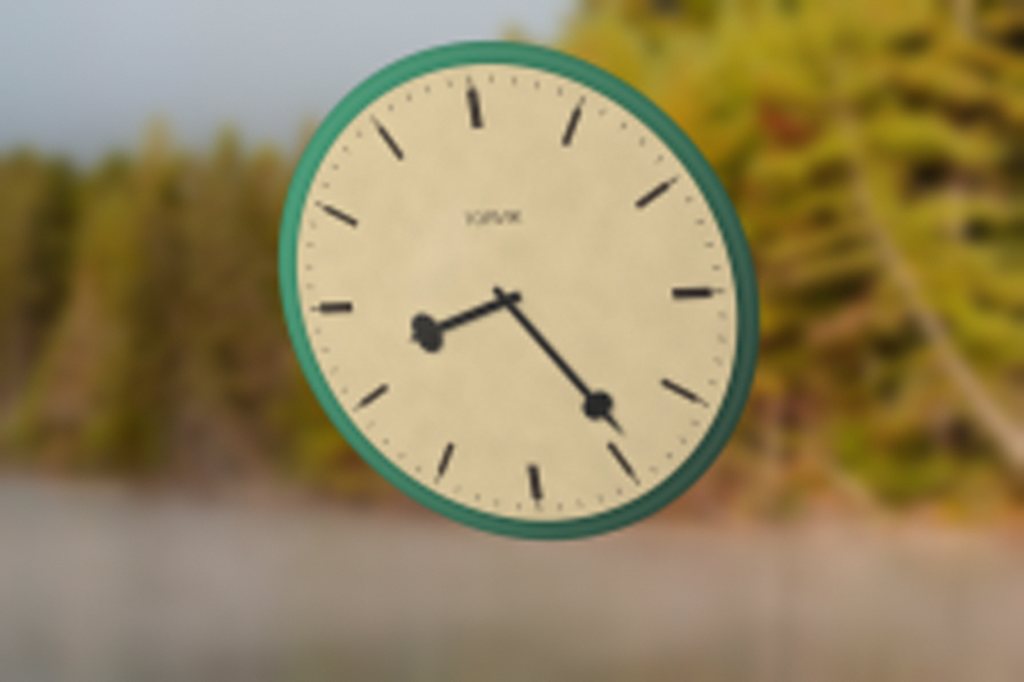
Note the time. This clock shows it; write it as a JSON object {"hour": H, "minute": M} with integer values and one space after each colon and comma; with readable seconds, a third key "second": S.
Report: {"hour": 8, "minute": 24}
